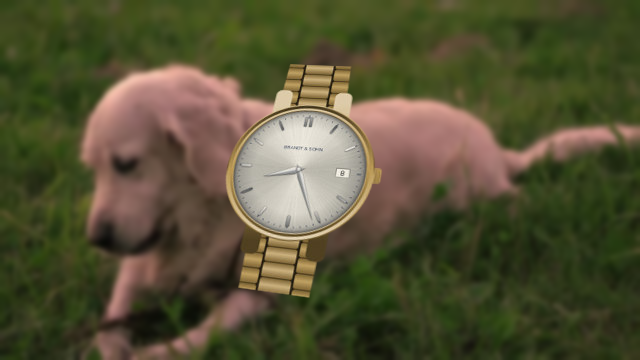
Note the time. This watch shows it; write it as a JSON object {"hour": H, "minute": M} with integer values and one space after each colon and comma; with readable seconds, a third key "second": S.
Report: {"hour": 8, "minute": 26}
